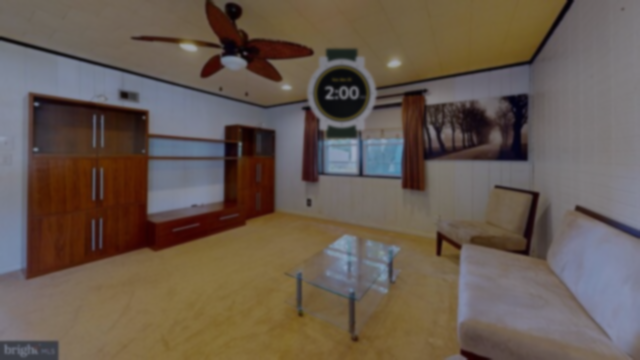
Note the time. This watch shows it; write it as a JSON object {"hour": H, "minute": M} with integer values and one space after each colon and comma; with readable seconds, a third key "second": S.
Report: {"hour": 2, "minute": 0}
